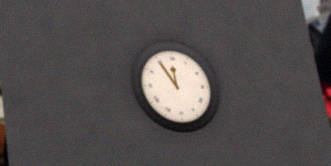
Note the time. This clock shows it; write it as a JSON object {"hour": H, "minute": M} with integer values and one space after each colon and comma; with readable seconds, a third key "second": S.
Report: {"hour": 11, "minute": 55}
